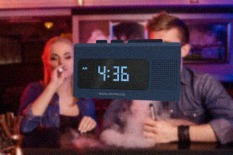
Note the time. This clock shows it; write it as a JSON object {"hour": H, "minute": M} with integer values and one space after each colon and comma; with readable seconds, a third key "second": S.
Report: {"hour": 4, "minute": 36}
